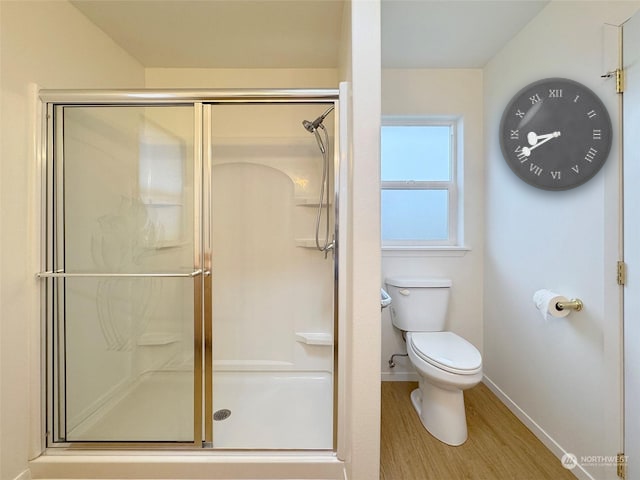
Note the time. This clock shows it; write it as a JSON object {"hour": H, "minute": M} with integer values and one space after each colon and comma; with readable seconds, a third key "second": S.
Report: {"hour": 8, "minute": 40}
